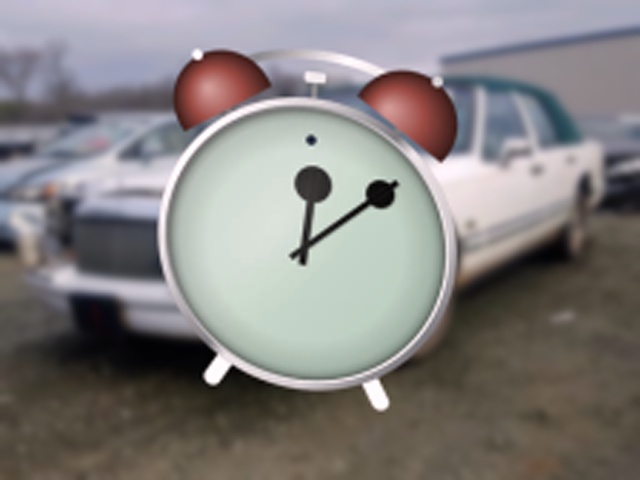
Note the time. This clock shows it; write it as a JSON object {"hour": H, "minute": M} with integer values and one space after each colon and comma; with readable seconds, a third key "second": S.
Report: {"hour": 12, "minute": 8}
